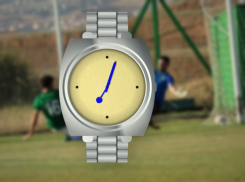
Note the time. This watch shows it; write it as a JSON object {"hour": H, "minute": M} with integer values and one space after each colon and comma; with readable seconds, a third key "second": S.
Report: {"hour": 7, "minute": 3}
